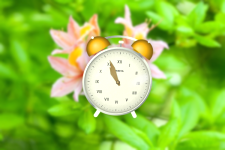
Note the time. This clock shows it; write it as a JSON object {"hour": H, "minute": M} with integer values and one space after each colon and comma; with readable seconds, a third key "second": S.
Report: {"hour": 10, "minute": 56}
